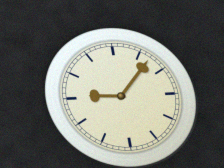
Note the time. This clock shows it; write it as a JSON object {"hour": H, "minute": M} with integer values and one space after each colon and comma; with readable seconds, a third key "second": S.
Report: {"hour": 9, "minute": 7}
